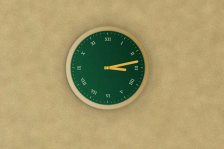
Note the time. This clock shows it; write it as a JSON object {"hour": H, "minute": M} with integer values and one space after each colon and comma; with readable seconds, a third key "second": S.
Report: {"hour": 3, "minute": 13}
